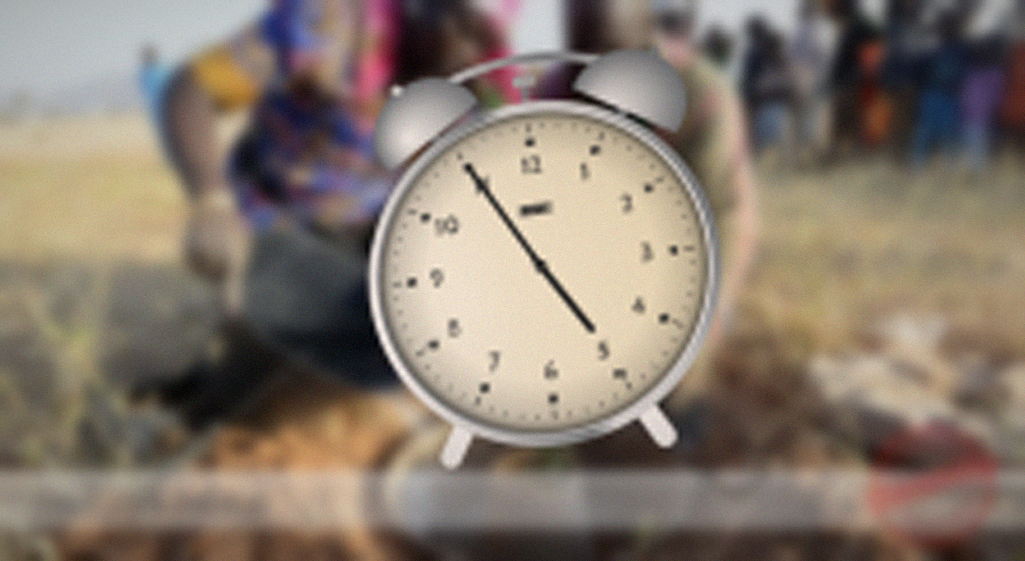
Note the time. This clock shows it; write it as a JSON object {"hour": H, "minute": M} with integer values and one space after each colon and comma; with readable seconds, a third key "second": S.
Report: {"hour": 4, "minute": 55}
